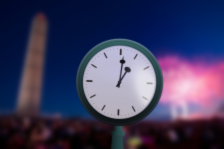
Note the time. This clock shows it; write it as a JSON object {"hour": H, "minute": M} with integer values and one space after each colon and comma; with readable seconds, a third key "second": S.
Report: {"hour": 1, "minute": 1}
